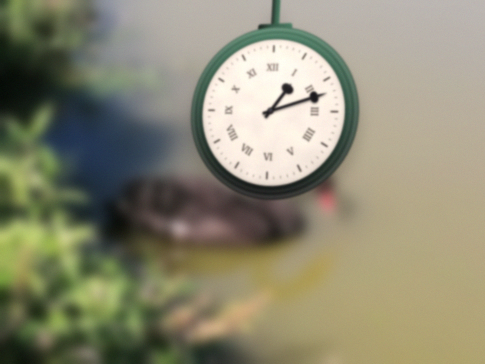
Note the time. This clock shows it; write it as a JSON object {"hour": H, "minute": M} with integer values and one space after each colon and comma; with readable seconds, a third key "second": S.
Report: {"hour": 1, "minute": 12}
